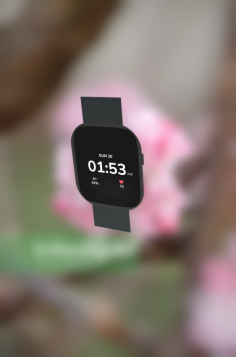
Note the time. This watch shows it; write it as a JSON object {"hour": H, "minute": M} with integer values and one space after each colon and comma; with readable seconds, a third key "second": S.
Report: {"hour": 1, "minute": 53}
